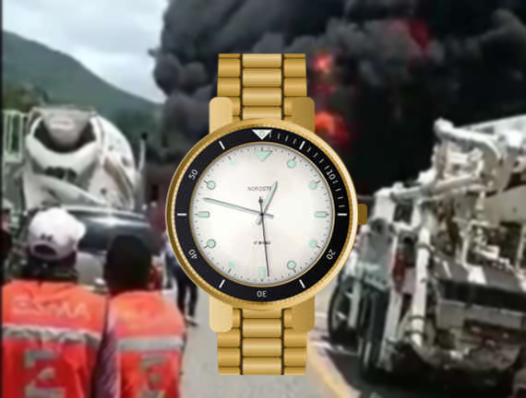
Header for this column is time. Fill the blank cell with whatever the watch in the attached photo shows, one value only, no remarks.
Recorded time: 12:47:29
